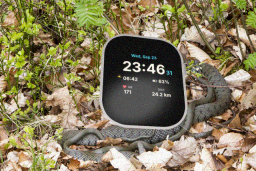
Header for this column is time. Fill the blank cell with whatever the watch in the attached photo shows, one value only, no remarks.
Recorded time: 23:46
